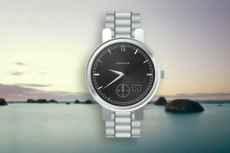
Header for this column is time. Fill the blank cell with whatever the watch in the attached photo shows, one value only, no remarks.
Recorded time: 9:39
